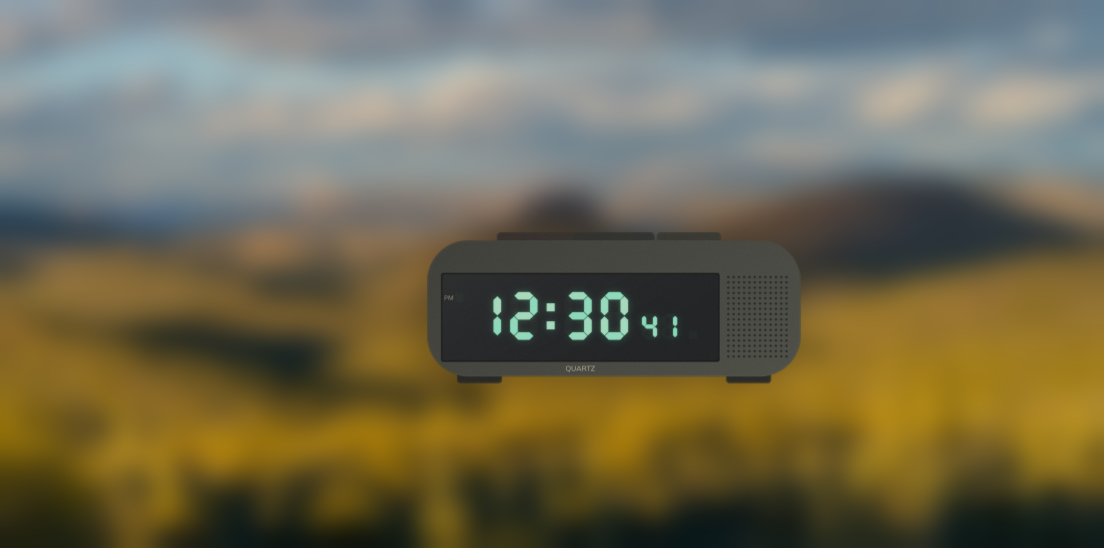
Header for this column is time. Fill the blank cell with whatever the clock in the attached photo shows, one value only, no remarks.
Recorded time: 12:30:41
